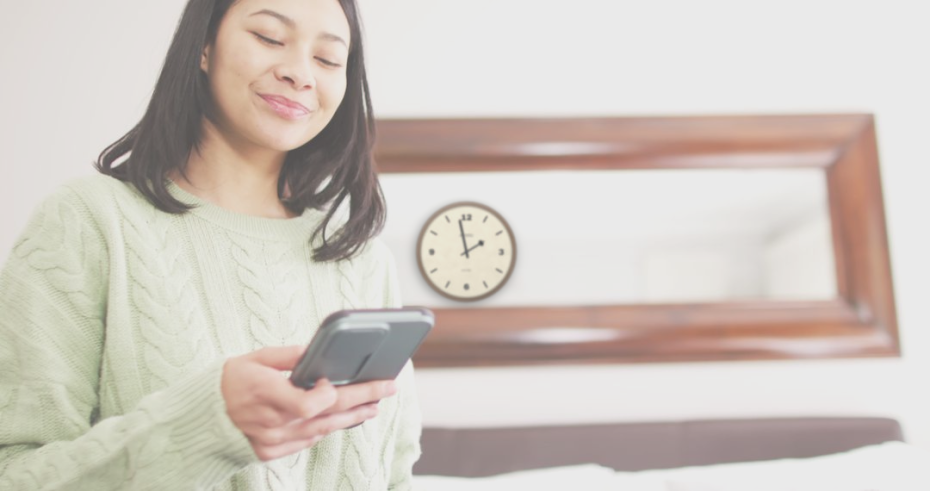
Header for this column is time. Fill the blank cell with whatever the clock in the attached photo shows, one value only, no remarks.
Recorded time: 1:58
